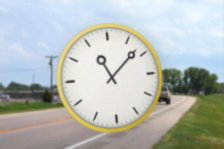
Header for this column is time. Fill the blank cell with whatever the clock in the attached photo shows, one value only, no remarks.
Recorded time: 11:08
